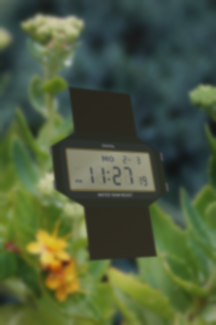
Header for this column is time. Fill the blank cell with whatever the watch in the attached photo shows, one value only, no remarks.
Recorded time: 11:27
